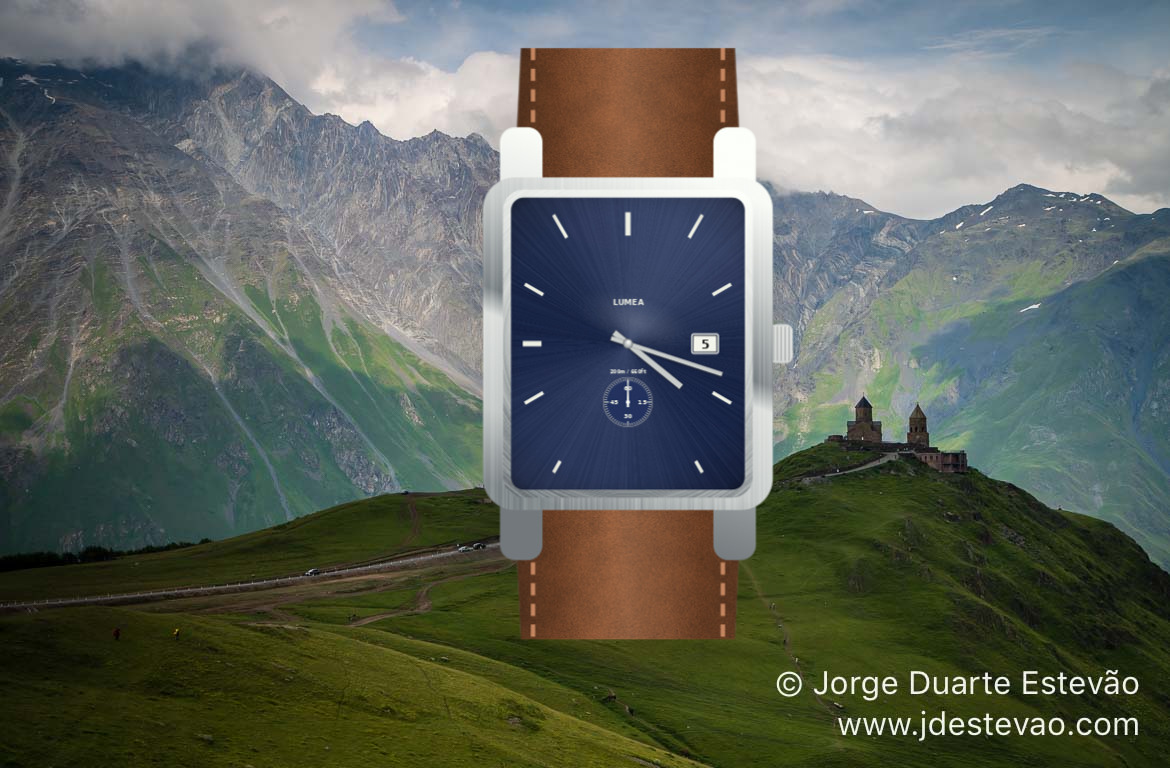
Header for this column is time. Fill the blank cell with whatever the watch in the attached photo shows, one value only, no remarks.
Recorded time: 4:18
